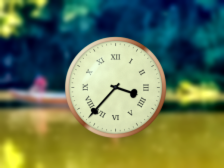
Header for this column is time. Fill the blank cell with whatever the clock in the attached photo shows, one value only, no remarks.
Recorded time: 3:37
